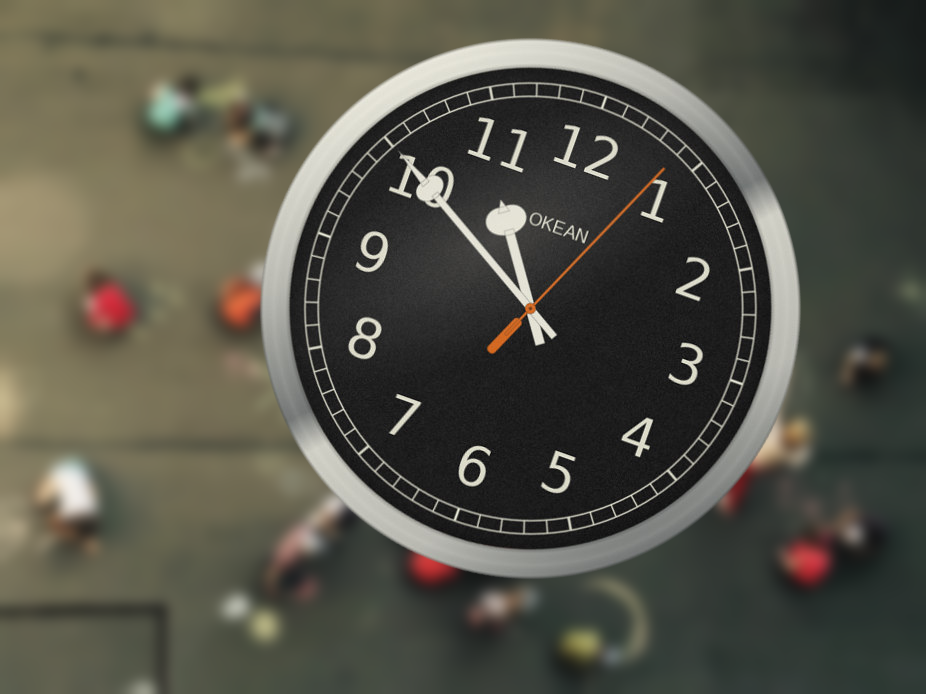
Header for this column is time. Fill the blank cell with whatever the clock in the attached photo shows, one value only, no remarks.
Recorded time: 10:50:04
